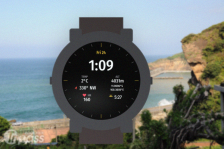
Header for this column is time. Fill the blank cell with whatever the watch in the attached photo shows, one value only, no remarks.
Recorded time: 1:09
